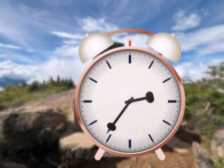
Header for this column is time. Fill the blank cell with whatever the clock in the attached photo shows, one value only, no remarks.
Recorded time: 2:36
